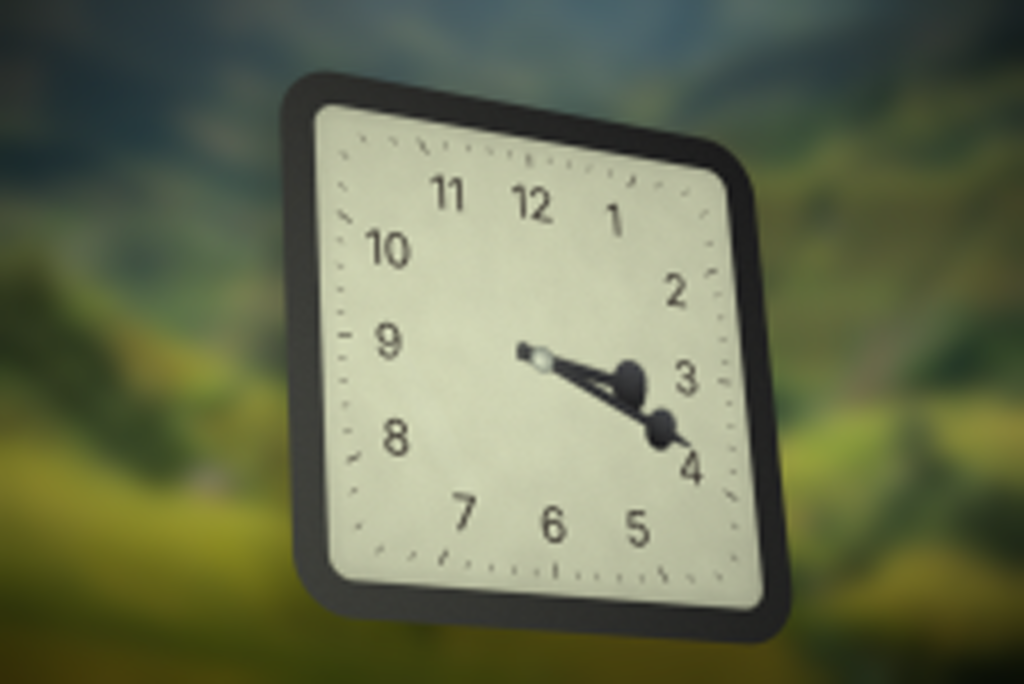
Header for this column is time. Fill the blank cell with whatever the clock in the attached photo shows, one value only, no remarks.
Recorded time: 3:19
